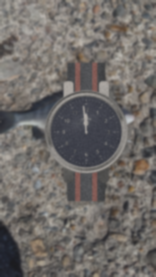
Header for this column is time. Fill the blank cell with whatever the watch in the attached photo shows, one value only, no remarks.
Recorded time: 11:59
